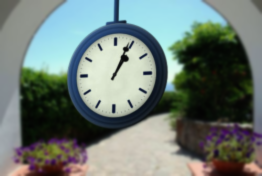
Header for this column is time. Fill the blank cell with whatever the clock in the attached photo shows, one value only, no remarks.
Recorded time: 1:04
